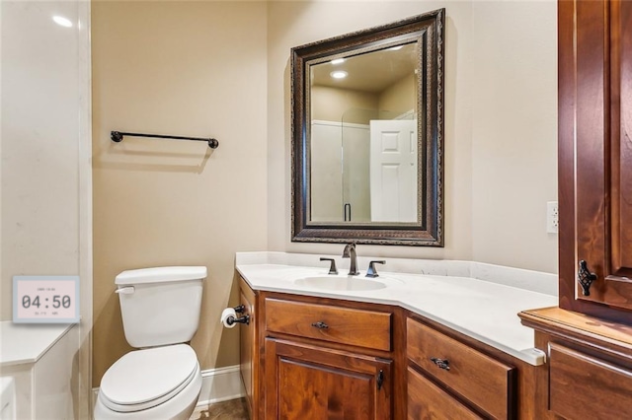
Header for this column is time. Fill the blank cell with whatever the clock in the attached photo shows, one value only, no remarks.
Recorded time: 4:50
